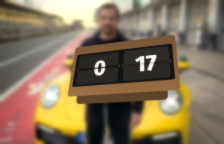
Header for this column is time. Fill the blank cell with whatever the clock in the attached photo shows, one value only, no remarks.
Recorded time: 0:17
